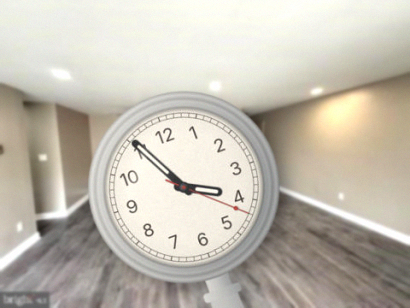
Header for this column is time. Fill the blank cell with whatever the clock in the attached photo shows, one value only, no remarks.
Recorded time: 3:55:22
